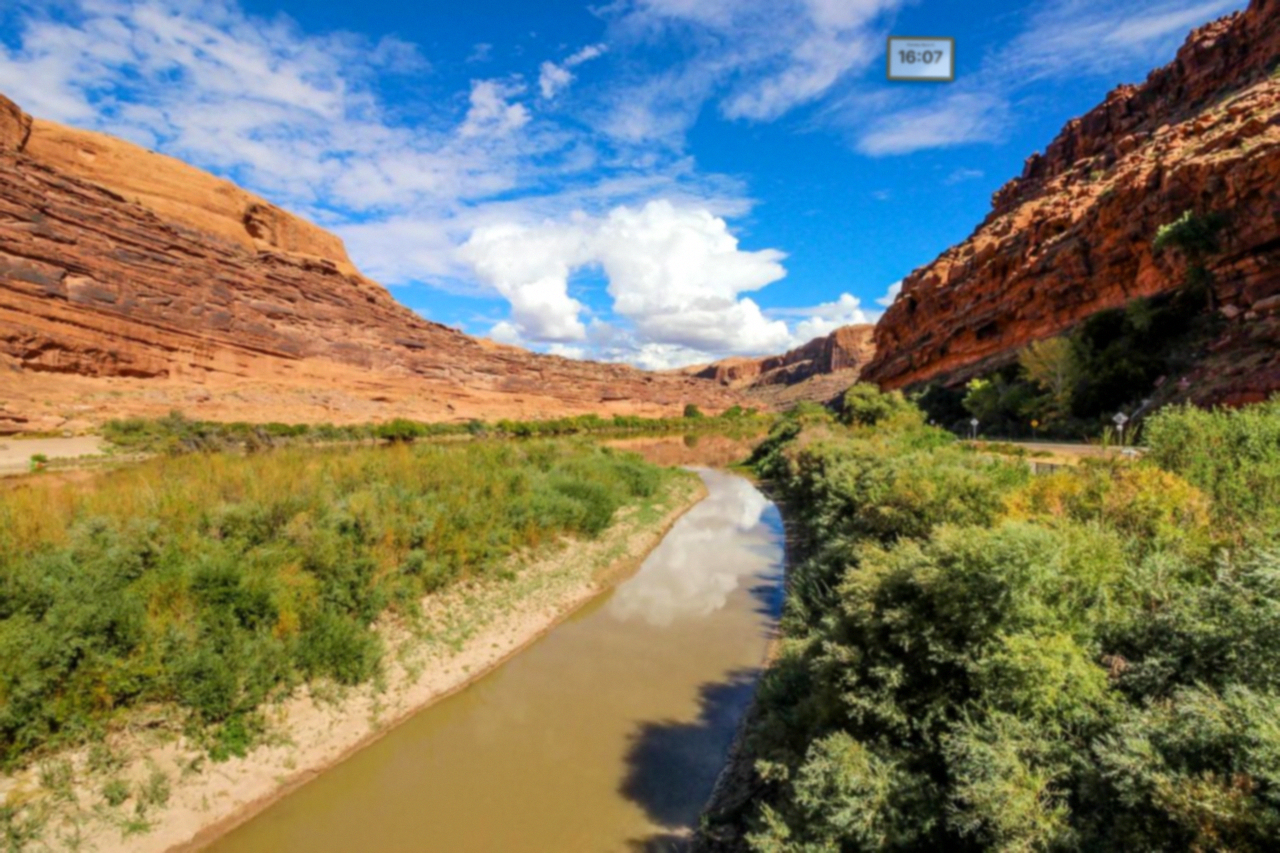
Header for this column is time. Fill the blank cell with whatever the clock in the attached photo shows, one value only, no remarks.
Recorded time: 16:07
